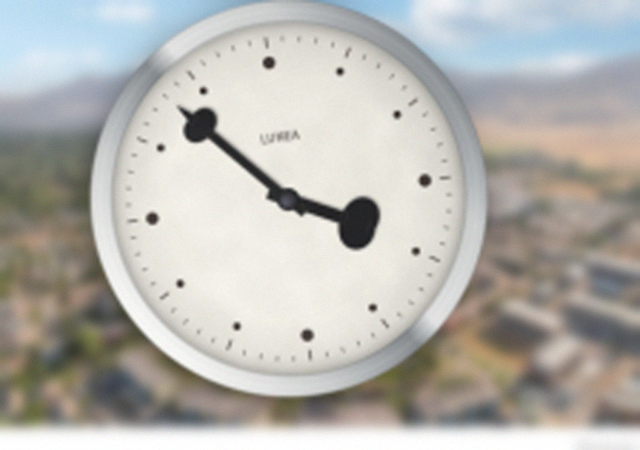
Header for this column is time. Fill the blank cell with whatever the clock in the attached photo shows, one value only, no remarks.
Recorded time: 3:53
